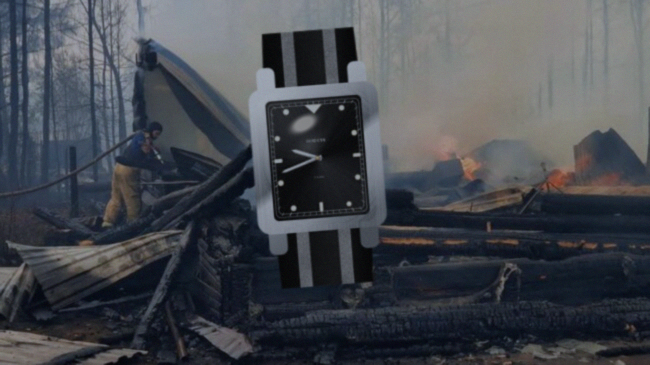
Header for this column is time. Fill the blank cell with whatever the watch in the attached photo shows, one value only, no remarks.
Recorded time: 9:42
